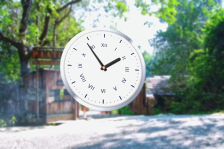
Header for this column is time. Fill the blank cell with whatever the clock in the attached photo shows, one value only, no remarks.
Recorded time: 1:54
